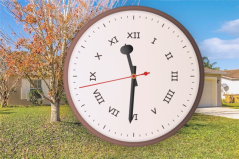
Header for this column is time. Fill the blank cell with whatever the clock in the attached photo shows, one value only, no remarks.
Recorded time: 11:30:43
